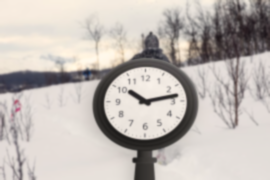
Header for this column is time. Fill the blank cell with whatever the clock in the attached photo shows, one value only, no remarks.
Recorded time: 10:13
